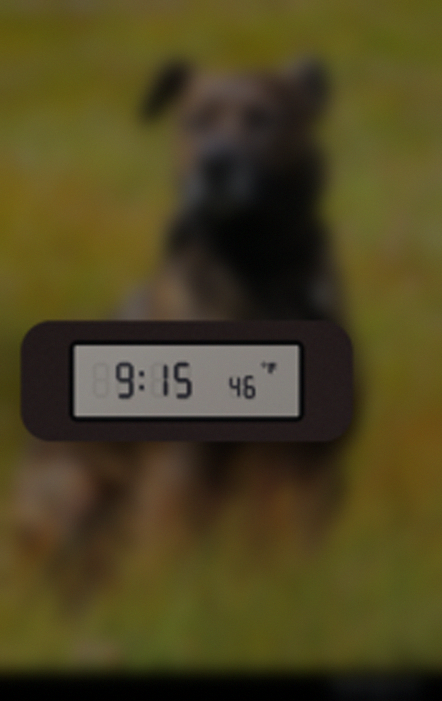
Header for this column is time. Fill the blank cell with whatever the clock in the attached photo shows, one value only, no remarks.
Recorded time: 9:15
